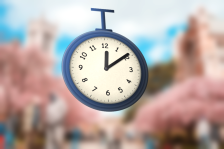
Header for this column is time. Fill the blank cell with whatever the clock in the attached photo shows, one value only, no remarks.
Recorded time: 12:09
